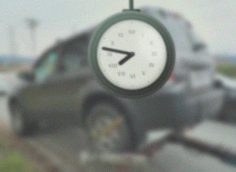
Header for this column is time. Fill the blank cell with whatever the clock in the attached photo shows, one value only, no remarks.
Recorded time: 7:47
